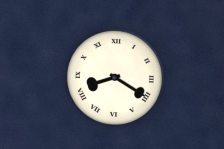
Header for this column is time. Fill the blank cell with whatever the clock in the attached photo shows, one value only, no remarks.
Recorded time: 8:20
